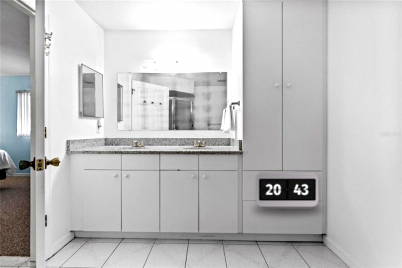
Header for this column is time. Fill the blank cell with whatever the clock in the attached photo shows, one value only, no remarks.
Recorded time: 20:43
